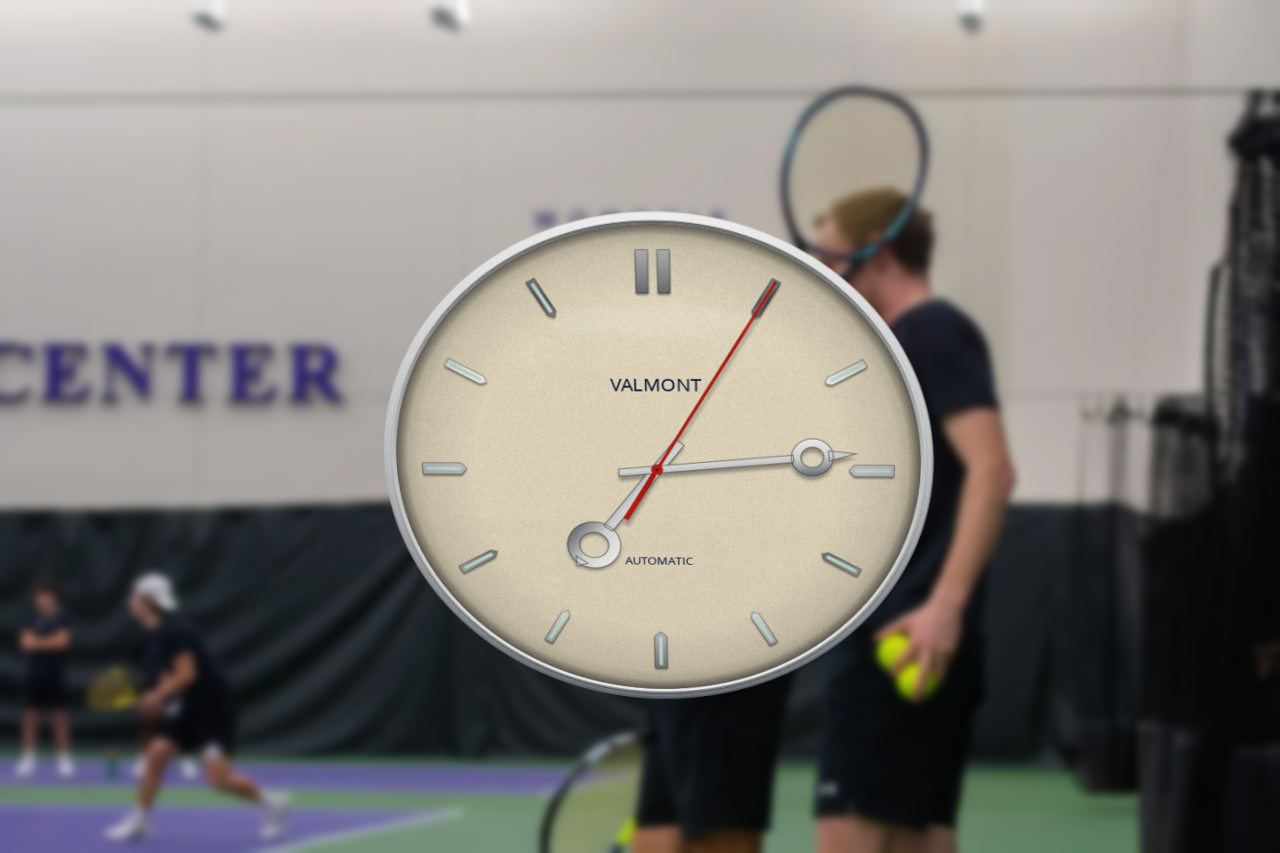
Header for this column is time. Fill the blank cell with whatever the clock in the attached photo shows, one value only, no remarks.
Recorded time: 7:14:05
